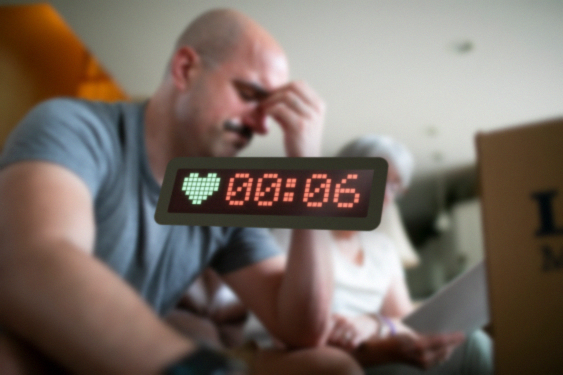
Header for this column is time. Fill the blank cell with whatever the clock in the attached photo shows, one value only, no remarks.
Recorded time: 0:06
